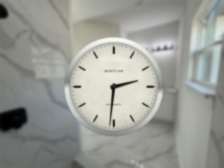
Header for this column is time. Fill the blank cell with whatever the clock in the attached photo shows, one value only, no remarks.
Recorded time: 2:31
